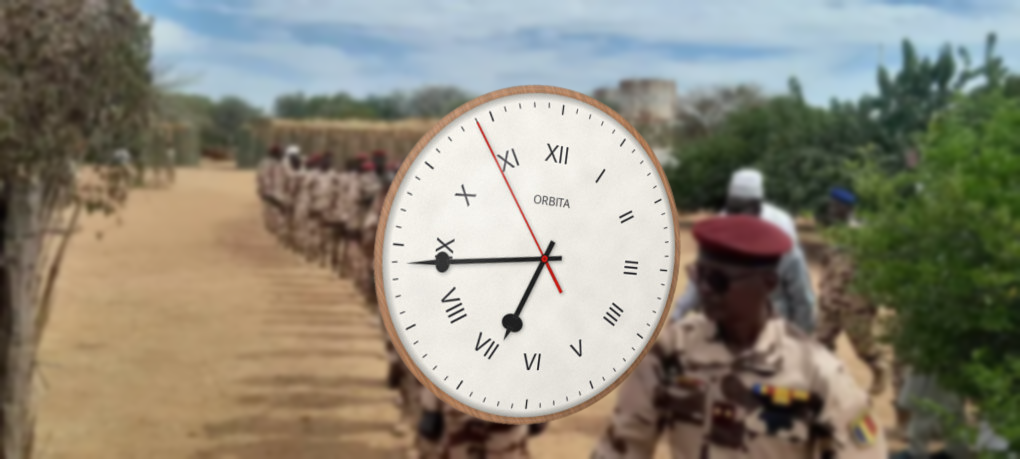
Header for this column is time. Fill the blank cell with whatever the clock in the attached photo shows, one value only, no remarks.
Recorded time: 6:43:54
